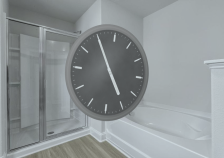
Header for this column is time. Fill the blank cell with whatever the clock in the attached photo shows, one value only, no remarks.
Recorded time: 4:55
